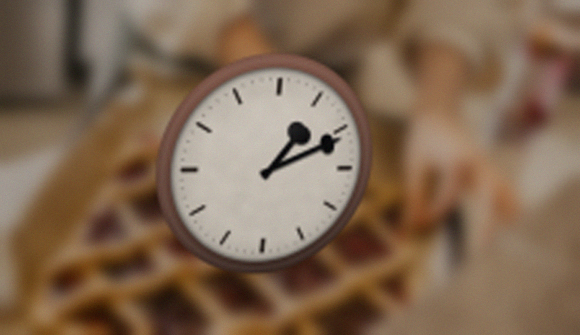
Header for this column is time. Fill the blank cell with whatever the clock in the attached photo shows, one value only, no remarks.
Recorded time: 1:11
